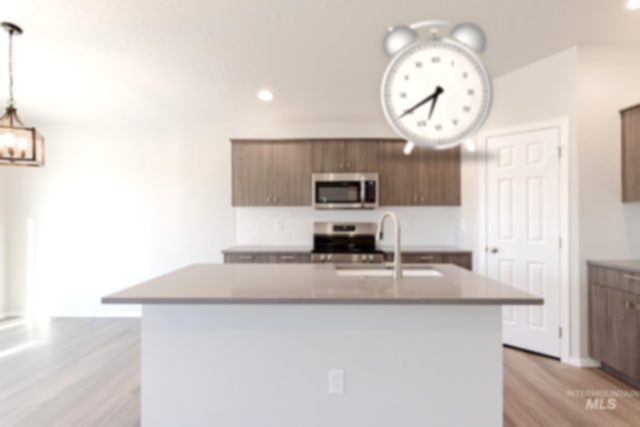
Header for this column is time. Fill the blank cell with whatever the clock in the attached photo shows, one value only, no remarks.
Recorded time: 6:40
